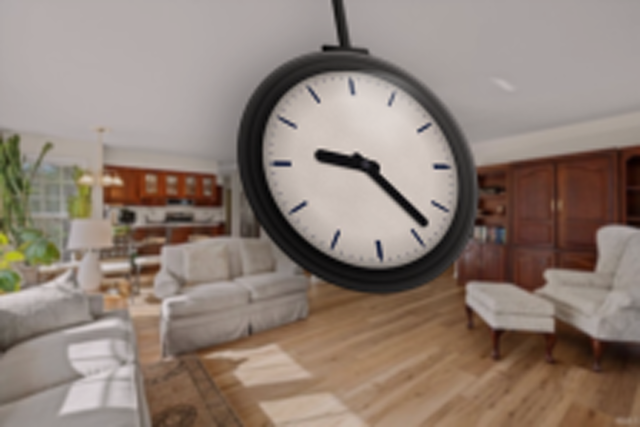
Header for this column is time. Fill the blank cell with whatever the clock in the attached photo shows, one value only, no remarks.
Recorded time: 9:23
